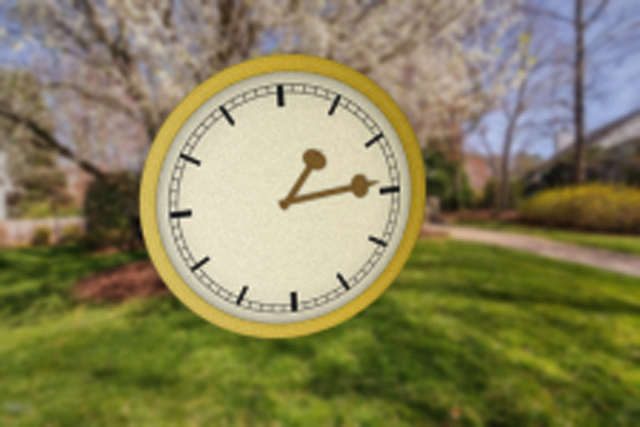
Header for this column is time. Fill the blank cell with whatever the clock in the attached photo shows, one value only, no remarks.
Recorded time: 1:14
